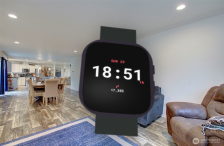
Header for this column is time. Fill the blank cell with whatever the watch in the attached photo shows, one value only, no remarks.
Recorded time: 18:51
